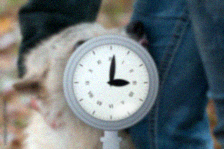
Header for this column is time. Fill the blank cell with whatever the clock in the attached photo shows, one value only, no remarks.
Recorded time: 3:01
